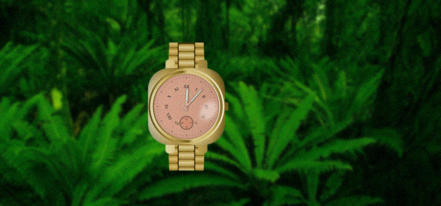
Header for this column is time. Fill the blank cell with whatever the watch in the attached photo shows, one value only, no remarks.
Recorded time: 12:07
